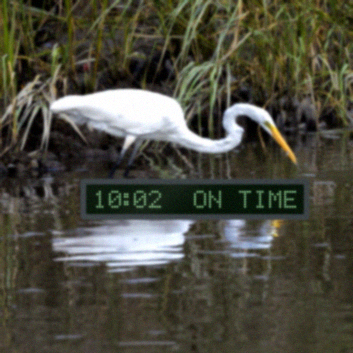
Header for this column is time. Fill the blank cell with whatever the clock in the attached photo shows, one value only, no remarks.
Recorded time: 10:02
